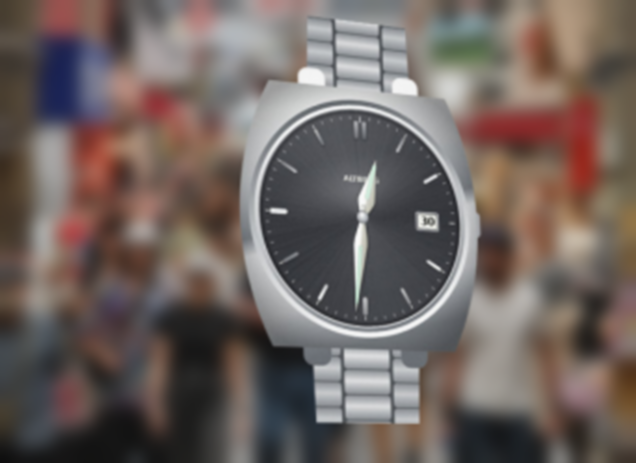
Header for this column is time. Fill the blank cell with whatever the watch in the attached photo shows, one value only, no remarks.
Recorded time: 12:31
